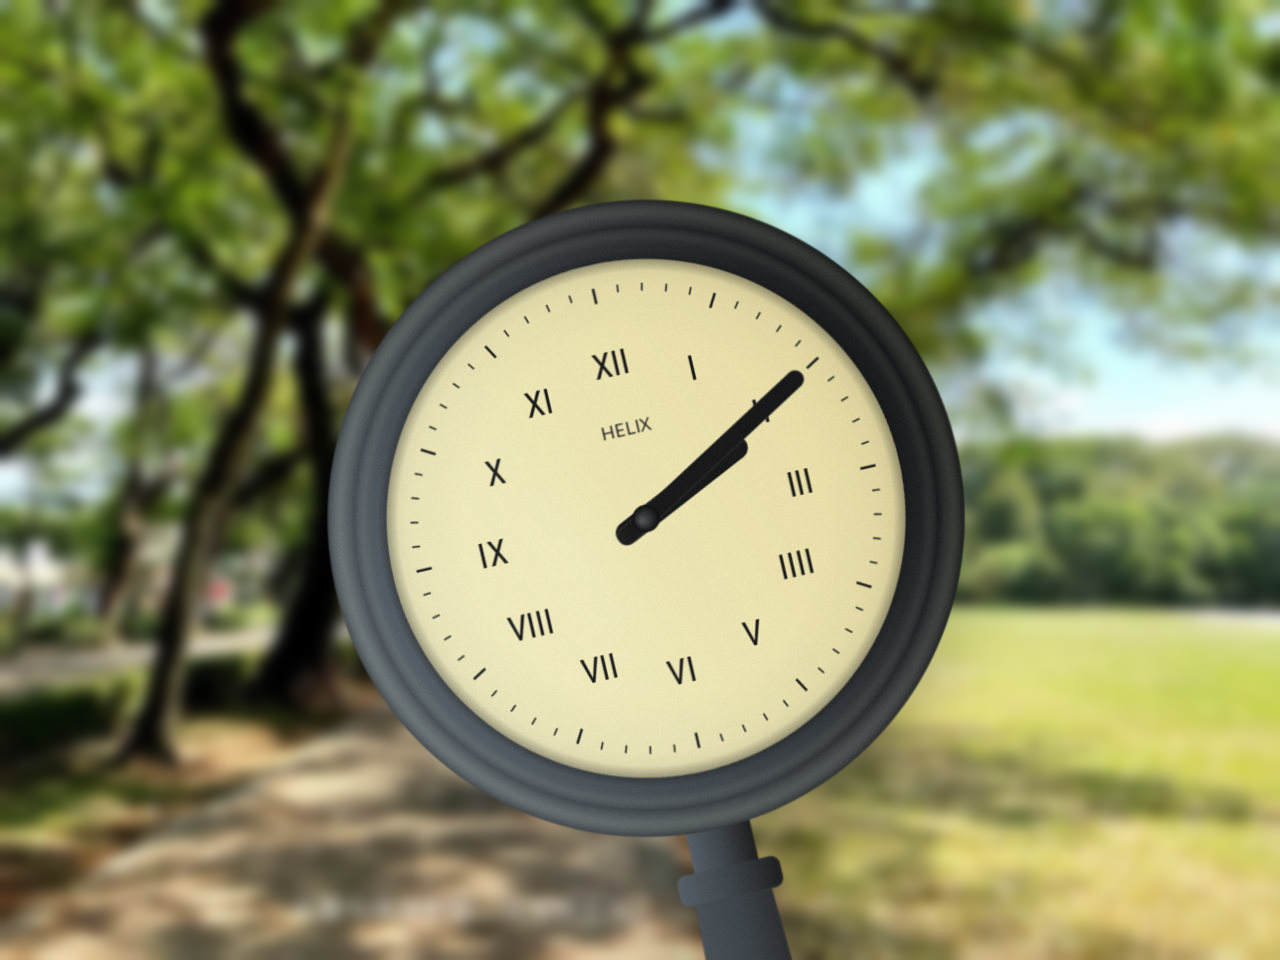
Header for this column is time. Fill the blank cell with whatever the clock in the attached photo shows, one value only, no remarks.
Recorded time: 2:10
